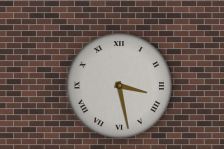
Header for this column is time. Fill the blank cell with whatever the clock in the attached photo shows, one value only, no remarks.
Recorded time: 3:28
